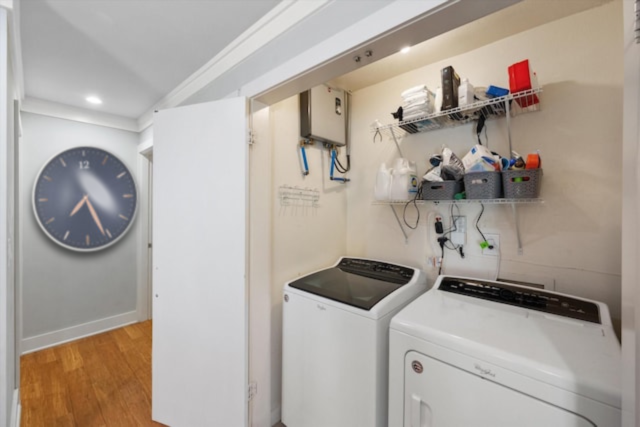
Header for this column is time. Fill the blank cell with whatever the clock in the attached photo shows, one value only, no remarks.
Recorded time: 7:26
